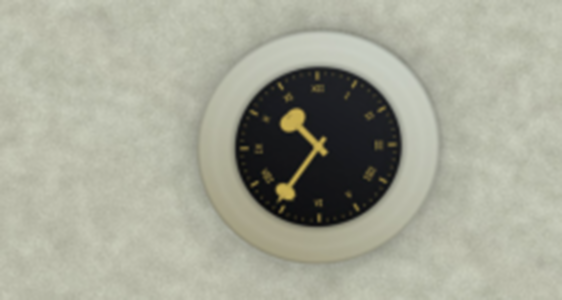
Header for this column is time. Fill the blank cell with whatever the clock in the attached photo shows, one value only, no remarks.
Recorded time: 10:36
